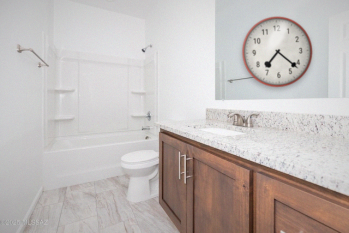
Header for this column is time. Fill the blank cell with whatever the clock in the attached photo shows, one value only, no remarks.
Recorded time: 7:22
